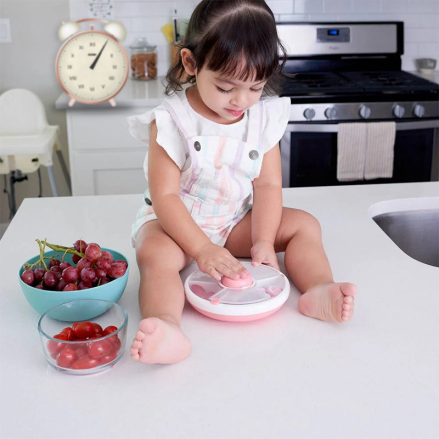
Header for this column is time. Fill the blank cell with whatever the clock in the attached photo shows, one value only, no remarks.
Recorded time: 1:05
